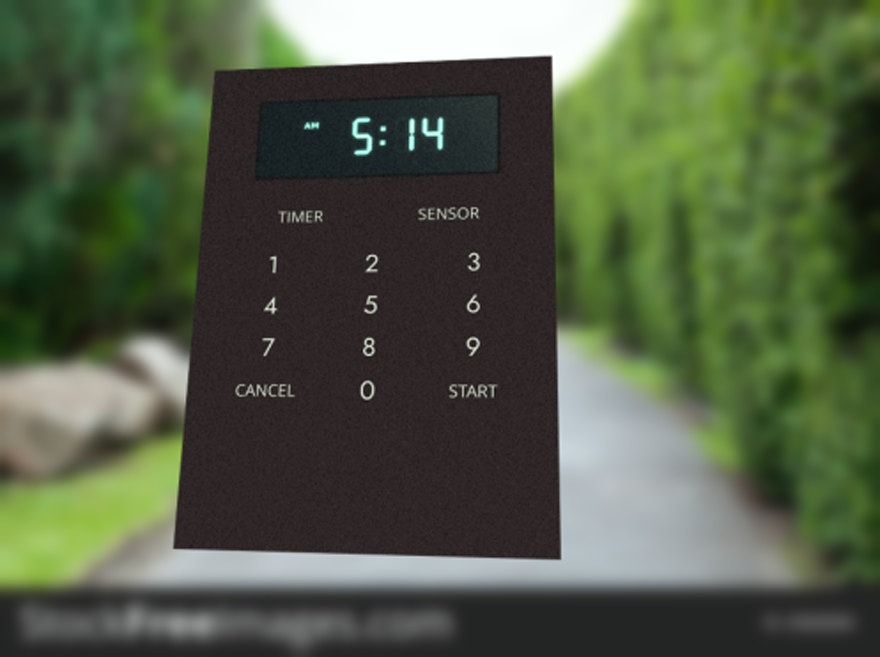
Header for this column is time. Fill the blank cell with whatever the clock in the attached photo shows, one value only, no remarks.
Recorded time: 5:14
